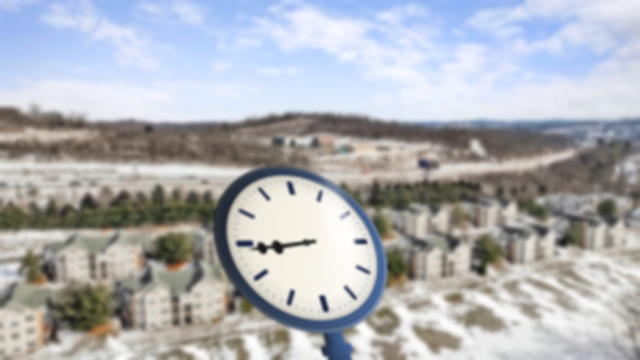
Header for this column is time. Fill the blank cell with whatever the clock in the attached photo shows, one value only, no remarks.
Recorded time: 8:44
